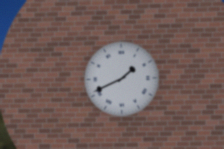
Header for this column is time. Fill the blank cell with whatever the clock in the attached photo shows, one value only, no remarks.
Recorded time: 1:41
